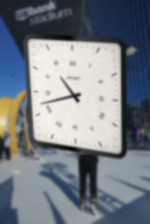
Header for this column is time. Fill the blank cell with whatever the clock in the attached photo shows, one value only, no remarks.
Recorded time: 10:42
